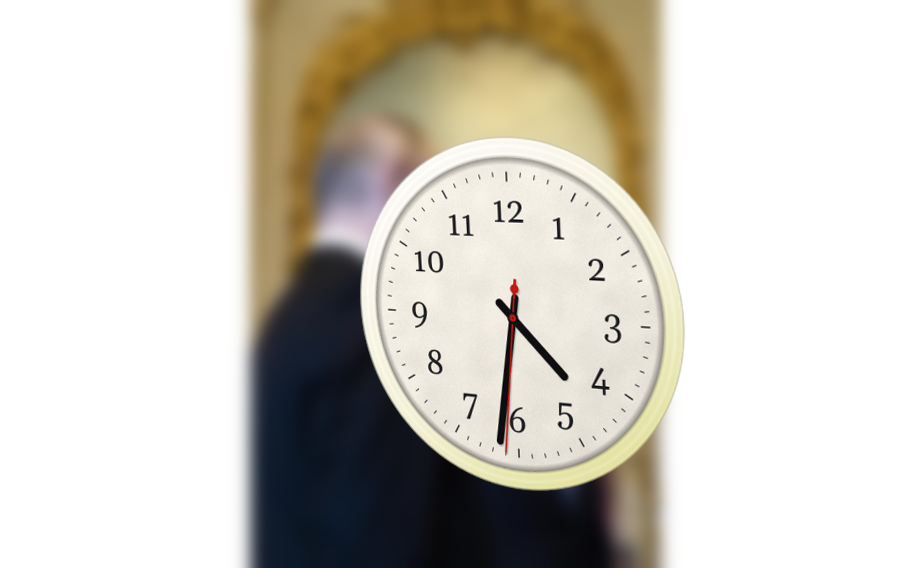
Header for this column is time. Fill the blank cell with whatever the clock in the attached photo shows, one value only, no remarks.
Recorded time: 4:31:31
